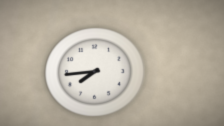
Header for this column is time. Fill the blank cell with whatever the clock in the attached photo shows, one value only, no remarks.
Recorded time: 7:44
